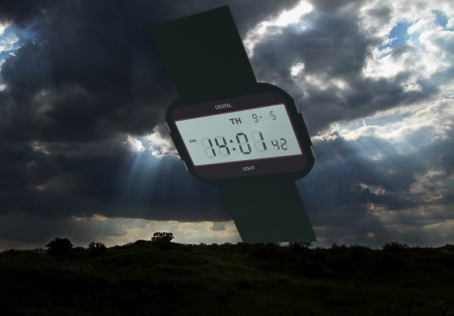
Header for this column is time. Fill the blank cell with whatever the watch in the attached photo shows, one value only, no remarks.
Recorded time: 14:01:42
